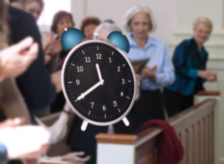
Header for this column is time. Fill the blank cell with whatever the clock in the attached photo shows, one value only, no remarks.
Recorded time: 11:40
